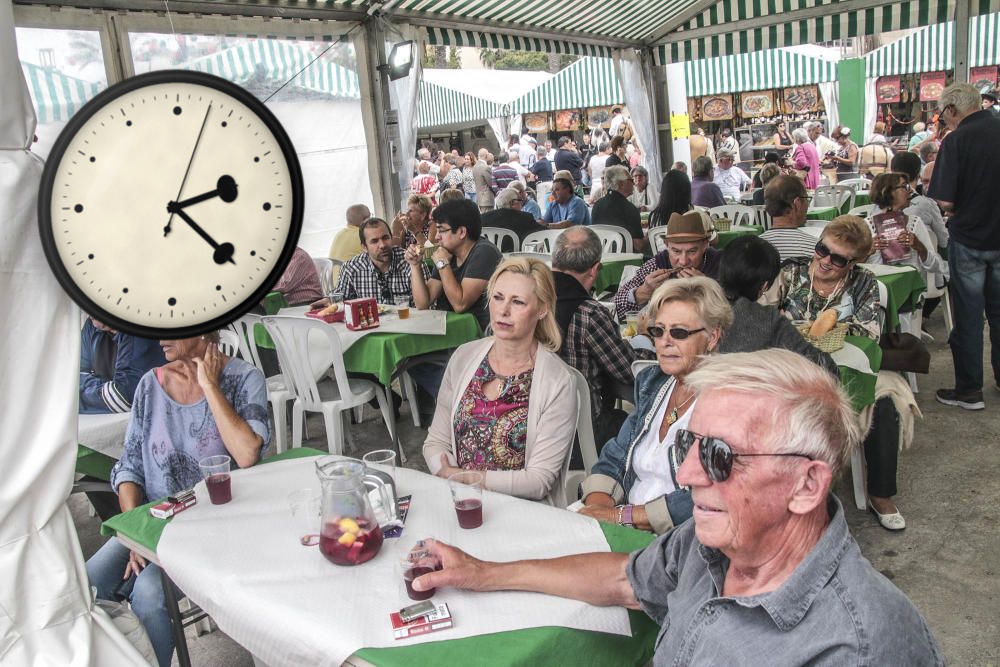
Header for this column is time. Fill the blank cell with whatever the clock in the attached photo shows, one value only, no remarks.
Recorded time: 2:22:03
